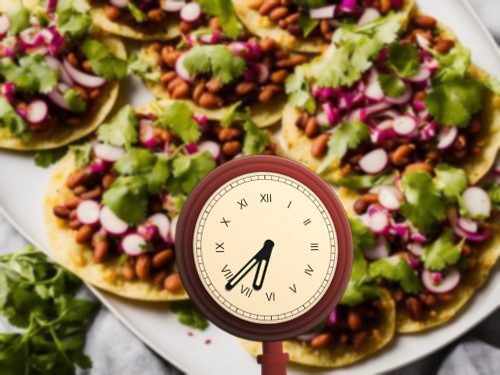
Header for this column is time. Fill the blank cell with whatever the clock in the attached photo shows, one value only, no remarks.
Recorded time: 6:38
